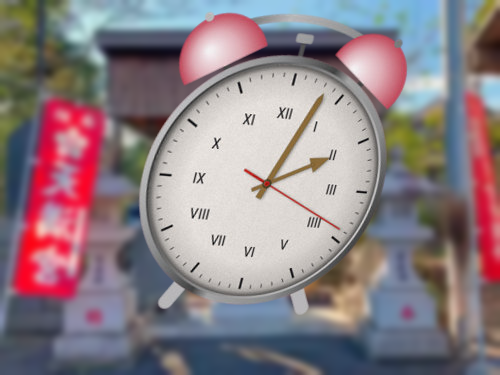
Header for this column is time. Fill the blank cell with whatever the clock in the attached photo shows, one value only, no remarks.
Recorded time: 2:03:19
